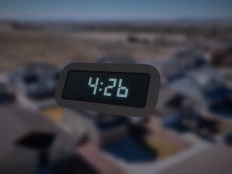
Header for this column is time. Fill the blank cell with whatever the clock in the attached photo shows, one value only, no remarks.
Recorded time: 4:26
